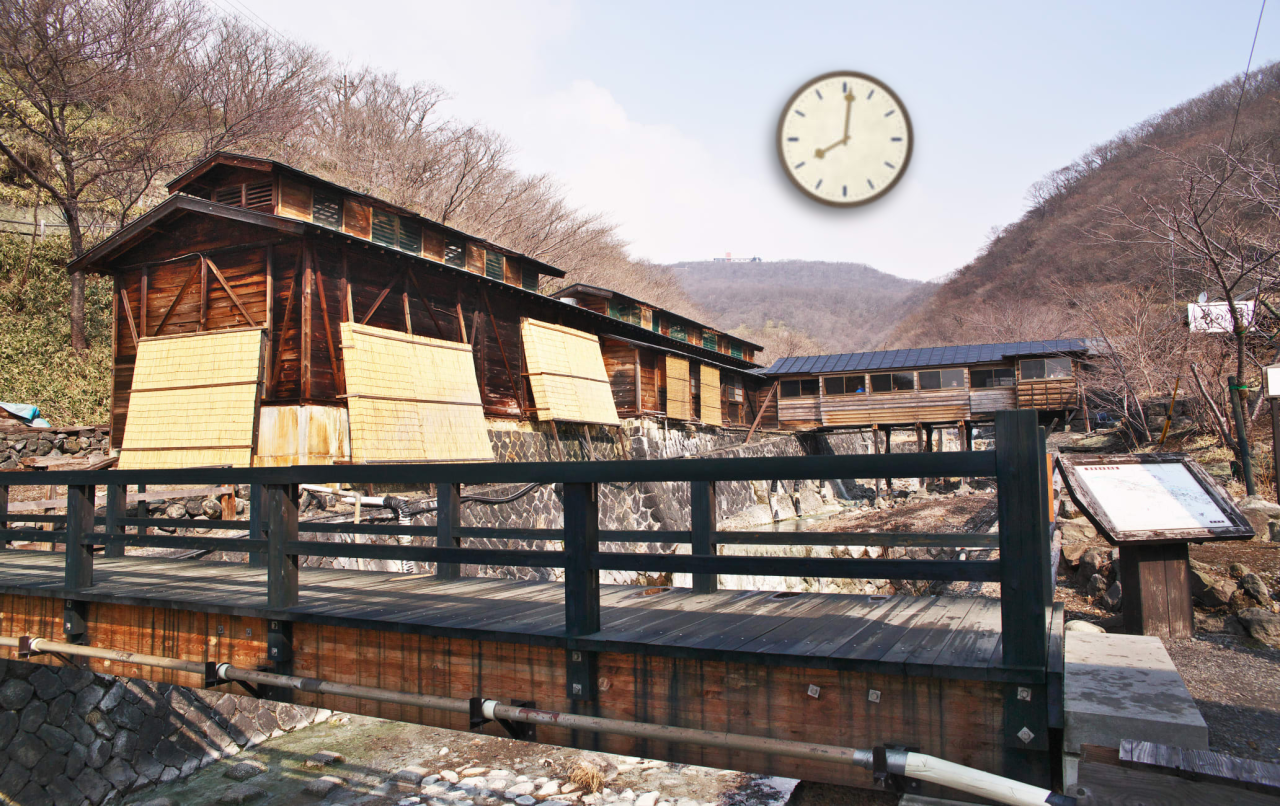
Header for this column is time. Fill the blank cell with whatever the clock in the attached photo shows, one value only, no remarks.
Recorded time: 8:01
